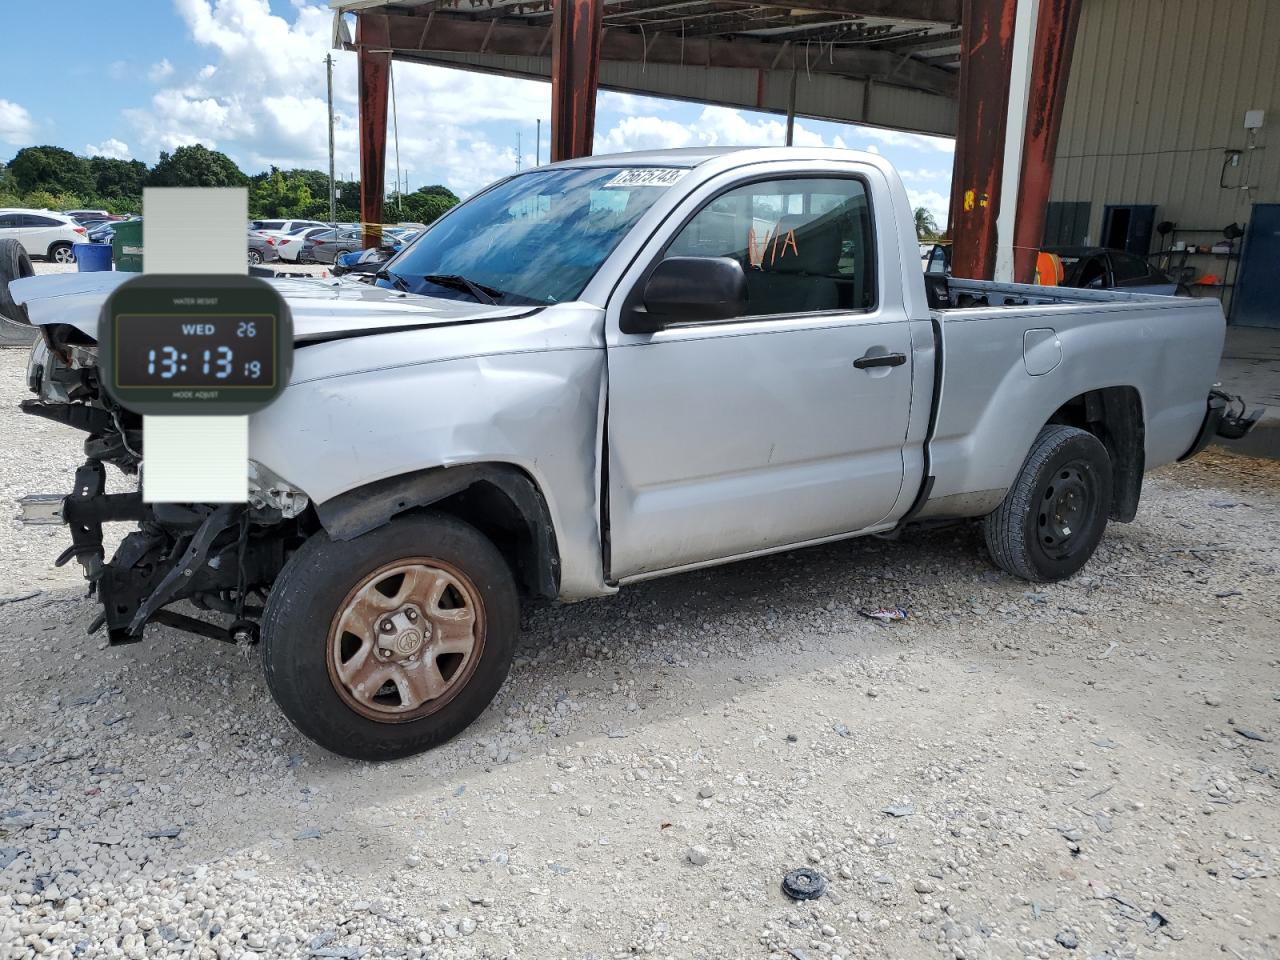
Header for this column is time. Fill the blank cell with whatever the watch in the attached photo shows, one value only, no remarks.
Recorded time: 13:13:19
